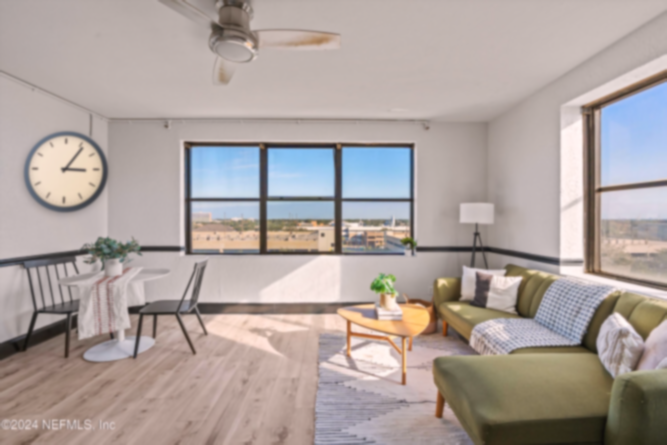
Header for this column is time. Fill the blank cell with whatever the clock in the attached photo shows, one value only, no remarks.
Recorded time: 3:06
